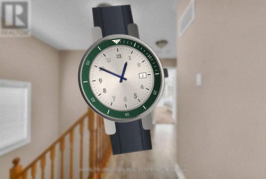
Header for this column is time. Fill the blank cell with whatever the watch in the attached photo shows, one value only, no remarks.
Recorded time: 12:50
